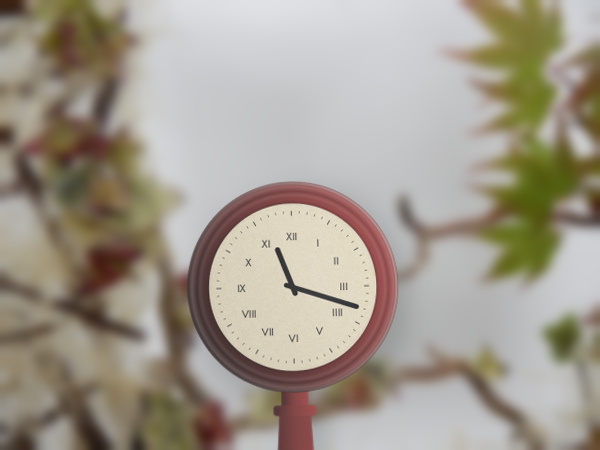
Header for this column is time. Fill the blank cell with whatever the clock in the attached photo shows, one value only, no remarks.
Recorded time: 11:18
